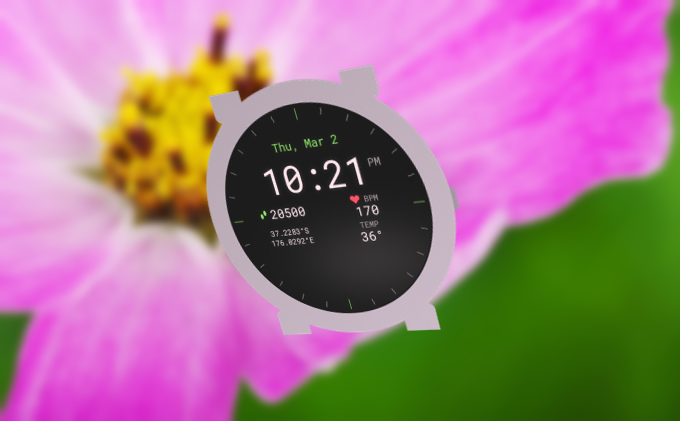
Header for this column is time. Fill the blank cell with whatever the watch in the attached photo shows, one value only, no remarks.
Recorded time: 10:21
